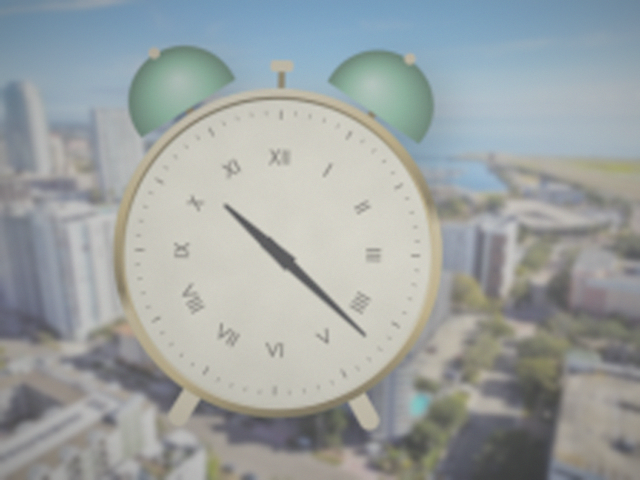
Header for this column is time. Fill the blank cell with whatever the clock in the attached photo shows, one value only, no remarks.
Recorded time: 10:22
